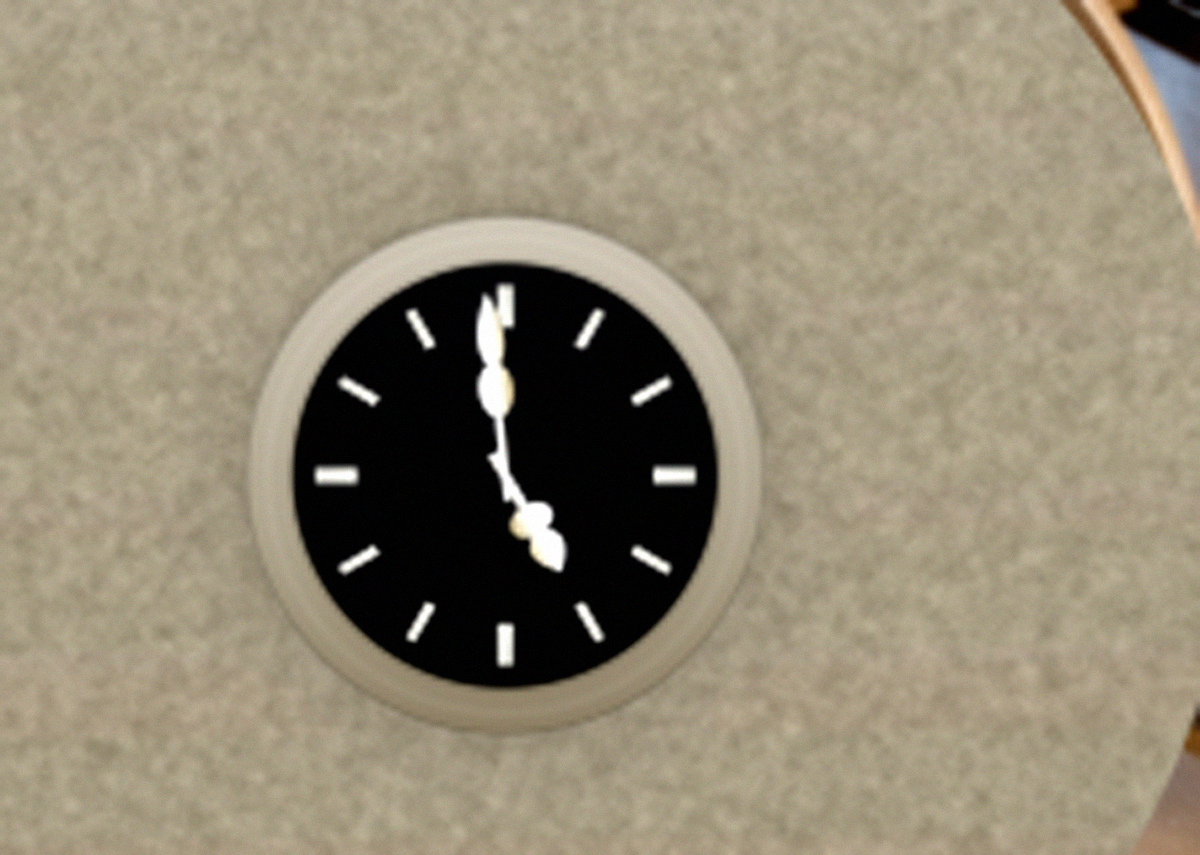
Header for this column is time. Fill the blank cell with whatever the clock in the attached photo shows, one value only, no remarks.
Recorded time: 4:59
